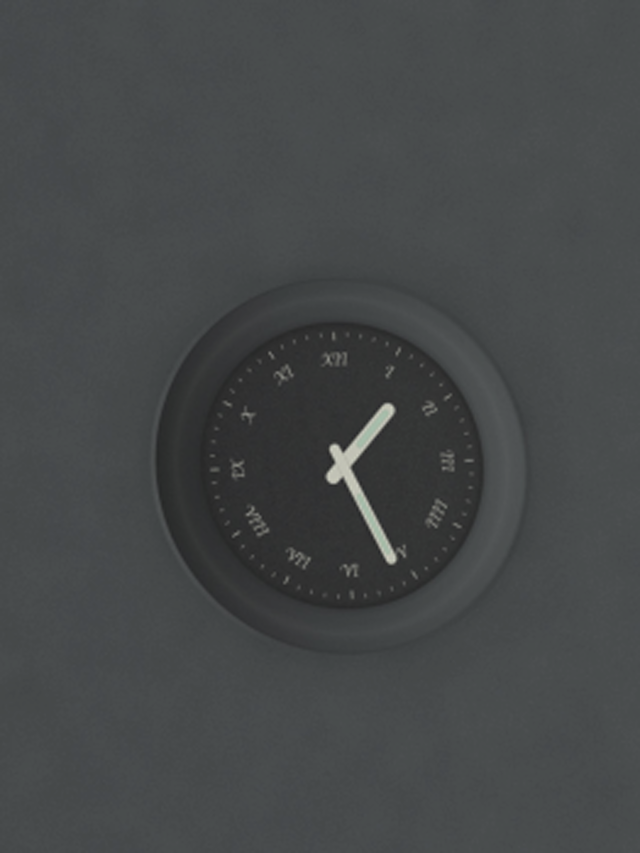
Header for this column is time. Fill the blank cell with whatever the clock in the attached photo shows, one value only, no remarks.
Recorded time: 1:26
